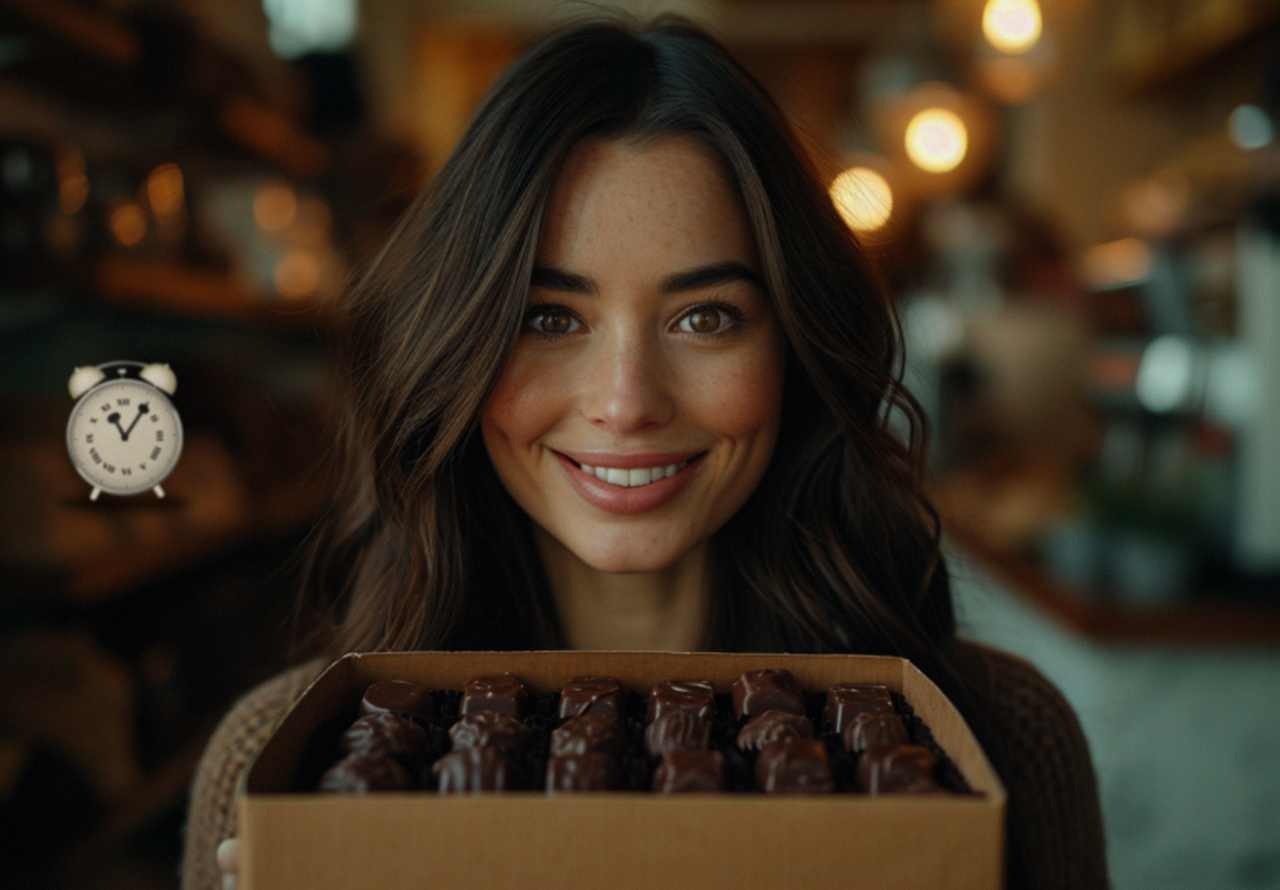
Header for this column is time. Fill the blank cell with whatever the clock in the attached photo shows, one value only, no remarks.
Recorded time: 11:06
